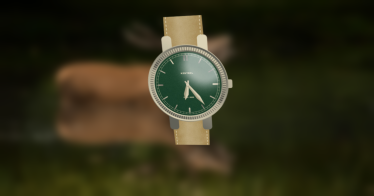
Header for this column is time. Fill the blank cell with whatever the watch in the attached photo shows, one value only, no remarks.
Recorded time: 6:24
